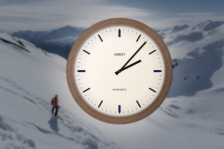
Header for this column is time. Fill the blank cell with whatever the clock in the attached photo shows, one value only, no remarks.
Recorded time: 2:07
